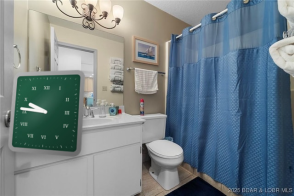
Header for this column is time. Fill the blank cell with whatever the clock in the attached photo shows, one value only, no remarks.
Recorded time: 9:46
